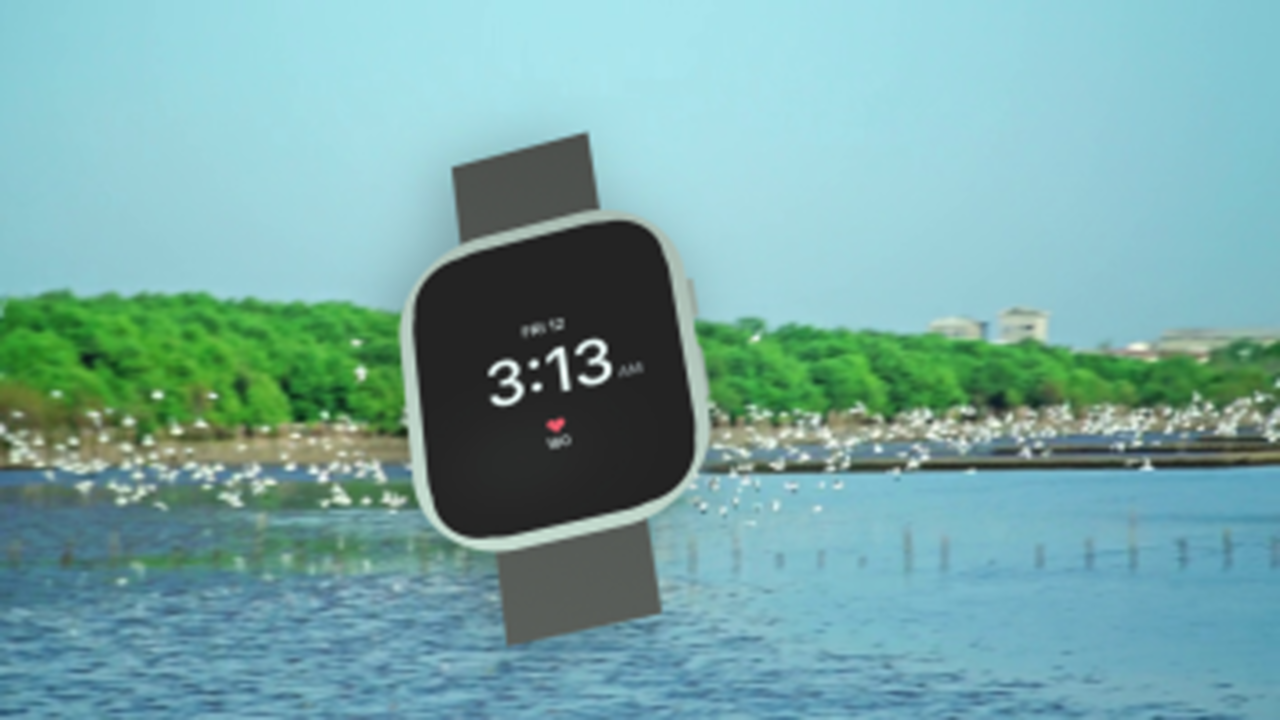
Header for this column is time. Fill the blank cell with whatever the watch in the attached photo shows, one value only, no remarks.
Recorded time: 3:13
